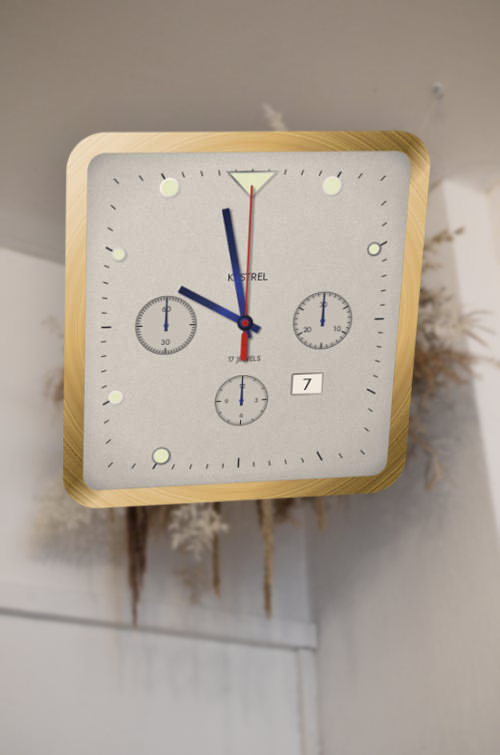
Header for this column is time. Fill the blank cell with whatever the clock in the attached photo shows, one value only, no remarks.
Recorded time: 9:58
